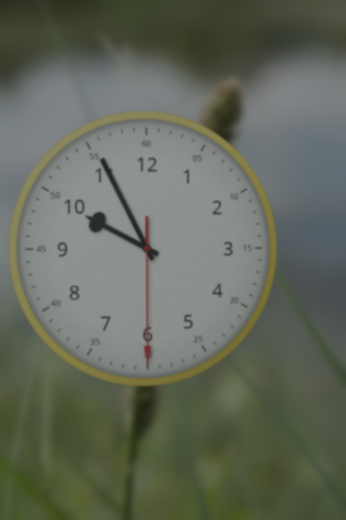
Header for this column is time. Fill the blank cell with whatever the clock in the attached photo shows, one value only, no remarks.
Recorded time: 9:55:30
